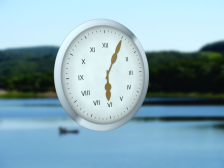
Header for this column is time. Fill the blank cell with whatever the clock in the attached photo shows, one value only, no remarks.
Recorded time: 6:05
